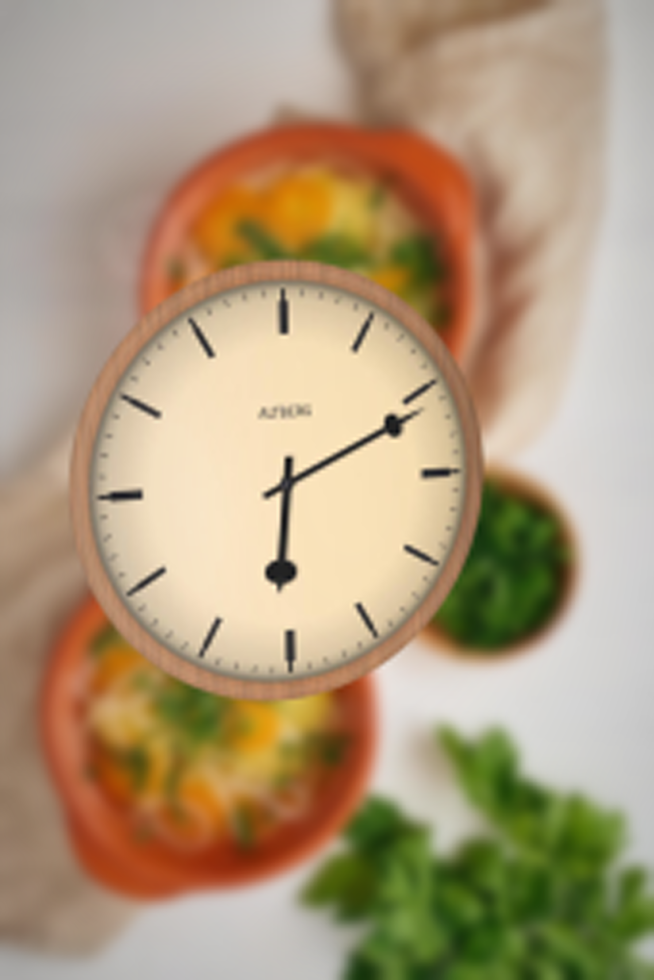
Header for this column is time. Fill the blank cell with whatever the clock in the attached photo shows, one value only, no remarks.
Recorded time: 6:11
